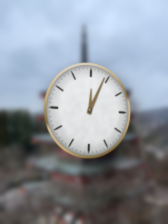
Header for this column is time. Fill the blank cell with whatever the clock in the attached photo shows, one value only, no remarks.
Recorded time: 12:04
